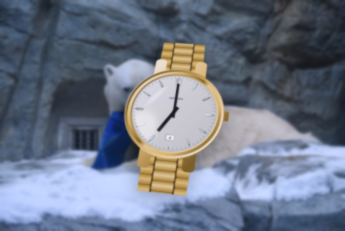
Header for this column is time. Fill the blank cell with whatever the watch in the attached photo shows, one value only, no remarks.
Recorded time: 7:00
